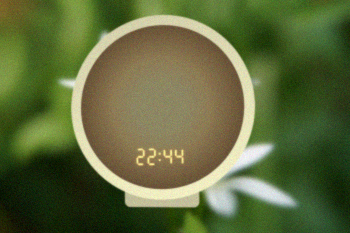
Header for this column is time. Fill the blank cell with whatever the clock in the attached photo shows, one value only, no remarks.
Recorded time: 22:44
